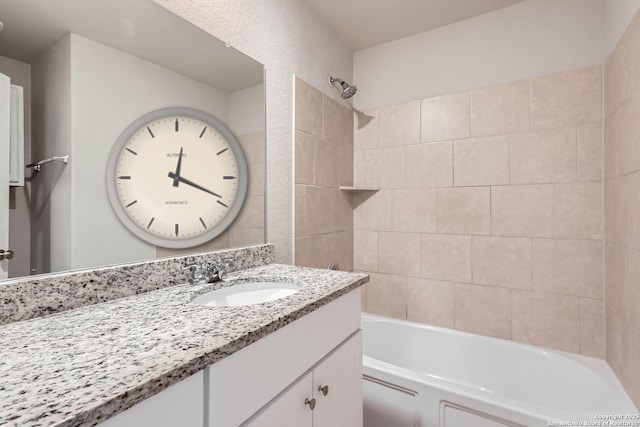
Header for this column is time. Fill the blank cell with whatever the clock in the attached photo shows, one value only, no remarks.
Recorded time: 12:19
